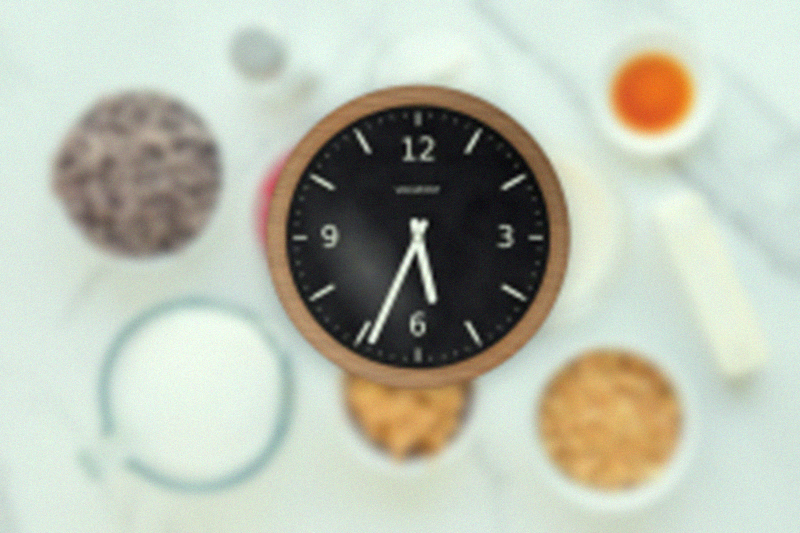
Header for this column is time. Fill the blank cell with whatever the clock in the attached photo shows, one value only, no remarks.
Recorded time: 5:34
